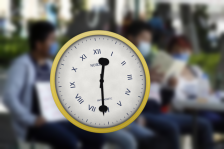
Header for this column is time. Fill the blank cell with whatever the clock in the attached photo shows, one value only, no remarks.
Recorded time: 12:31
